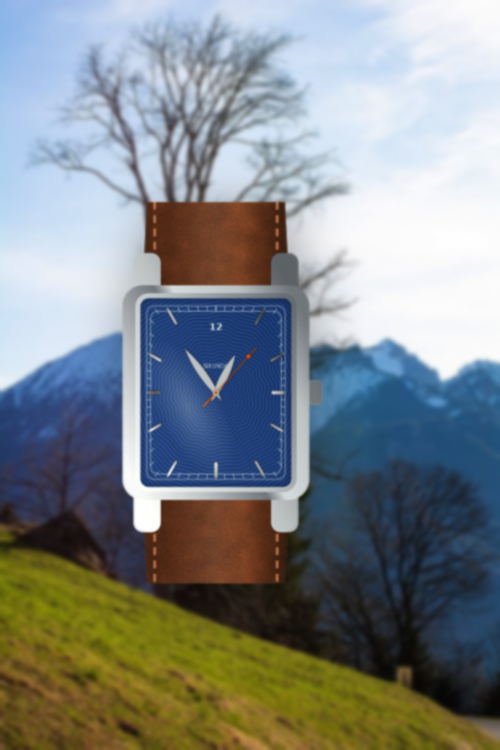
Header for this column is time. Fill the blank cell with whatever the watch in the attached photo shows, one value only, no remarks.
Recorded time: 12:54:07
